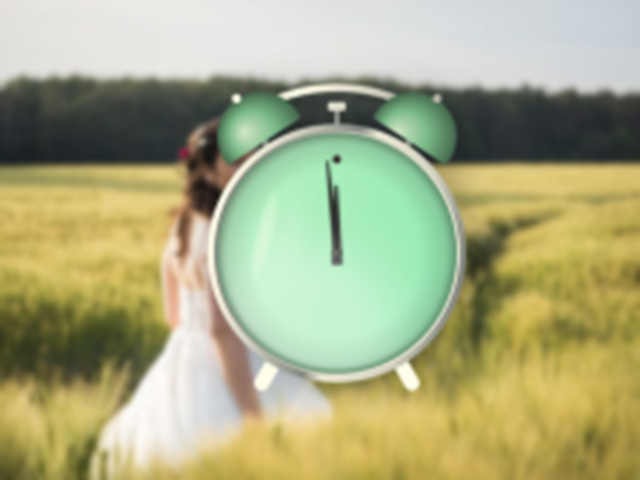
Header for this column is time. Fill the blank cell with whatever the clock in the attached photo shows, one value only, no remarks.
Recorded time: 11:59
